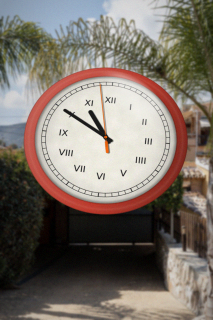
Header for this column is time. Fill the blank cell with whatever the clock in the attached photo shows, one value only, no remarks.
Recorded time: 10:49:58
